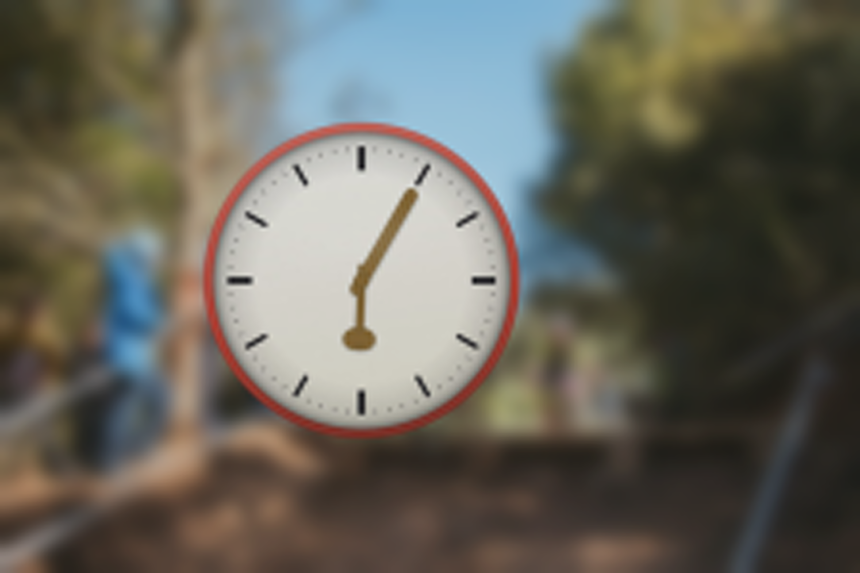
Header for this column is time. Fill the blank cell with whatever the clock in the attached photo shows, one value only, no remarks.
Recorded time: 6:05
